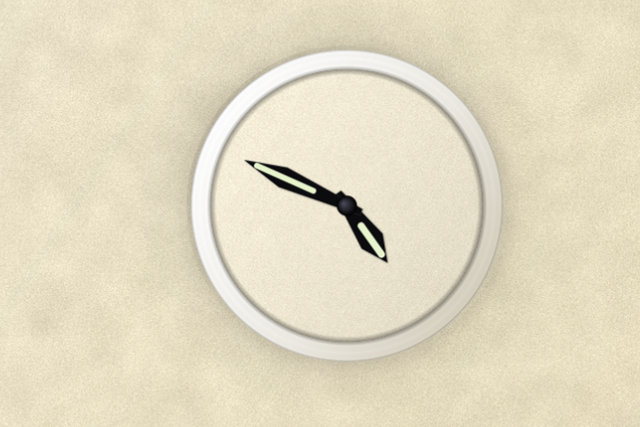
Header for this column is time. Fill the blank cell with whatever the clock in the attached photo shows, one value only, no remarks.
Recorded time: 4:49
